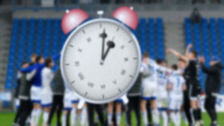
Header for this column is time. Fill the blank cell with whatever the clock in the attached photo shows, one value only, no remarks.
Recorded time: 1:01
